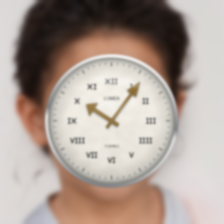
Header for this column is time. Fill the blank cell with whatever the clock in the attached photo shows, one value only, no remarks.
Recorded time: 10:06
